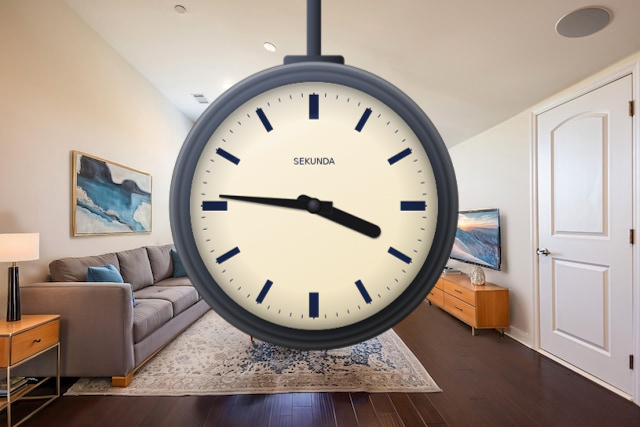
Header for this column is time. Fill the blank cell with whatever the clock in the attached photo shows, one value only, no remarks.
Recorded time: 3:46
